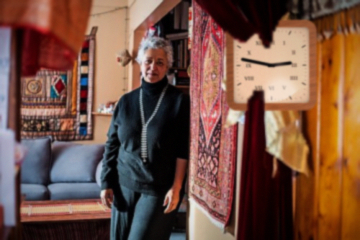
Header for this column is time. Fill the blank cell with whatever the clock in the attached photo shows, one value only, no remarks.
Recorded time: 2:47
